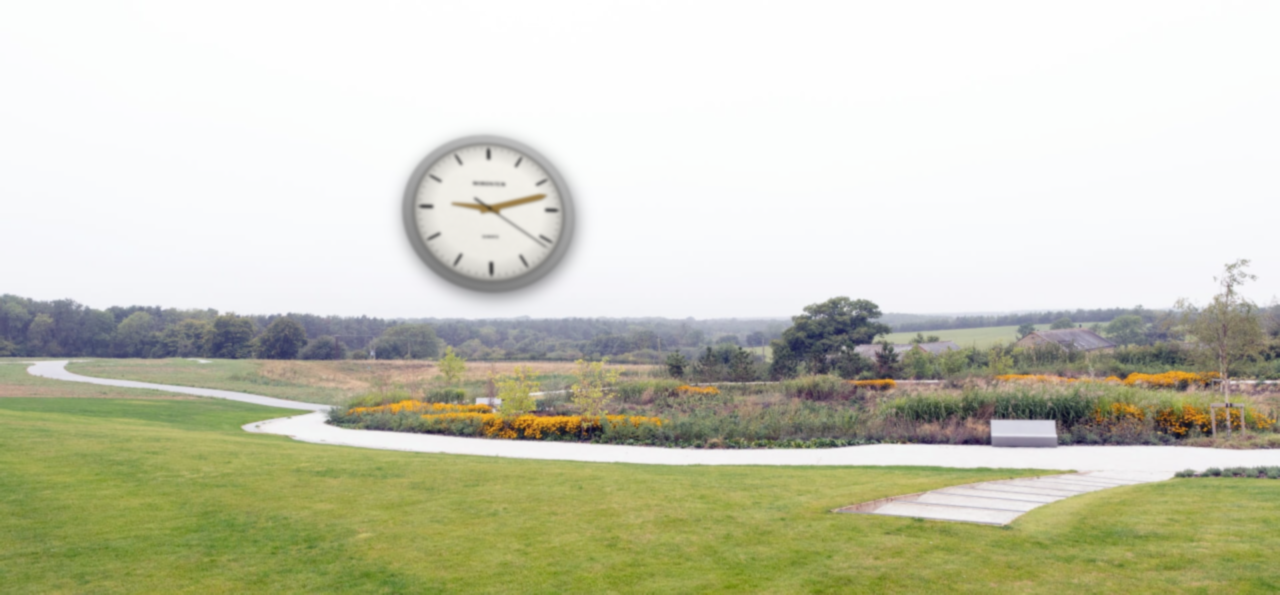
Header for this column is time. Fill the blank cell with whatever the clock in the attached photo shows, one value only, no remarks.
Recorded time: 9:12:21
